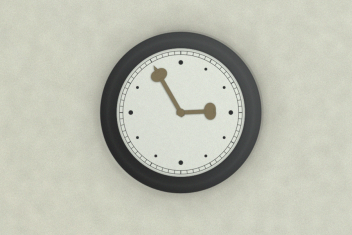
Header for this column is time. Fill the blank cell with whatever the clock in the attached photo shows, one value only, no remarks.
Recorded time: 2:55
